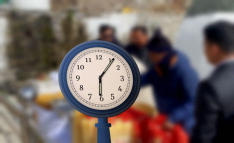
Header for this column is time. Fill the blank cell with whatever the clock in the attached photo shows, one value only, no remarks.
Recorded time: 6:06
